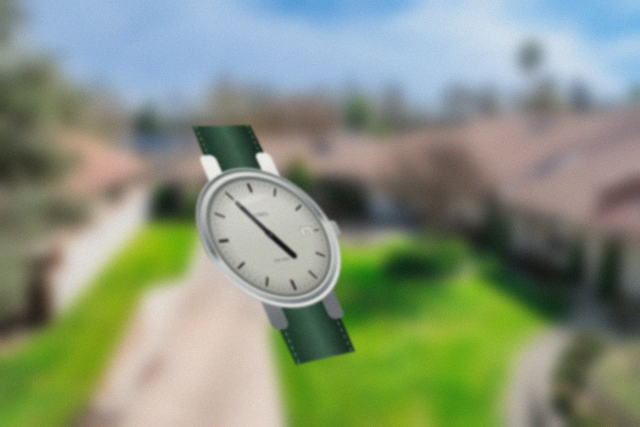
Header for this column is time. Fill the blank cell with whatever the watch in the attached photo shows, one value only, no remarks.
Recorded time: 4:55
